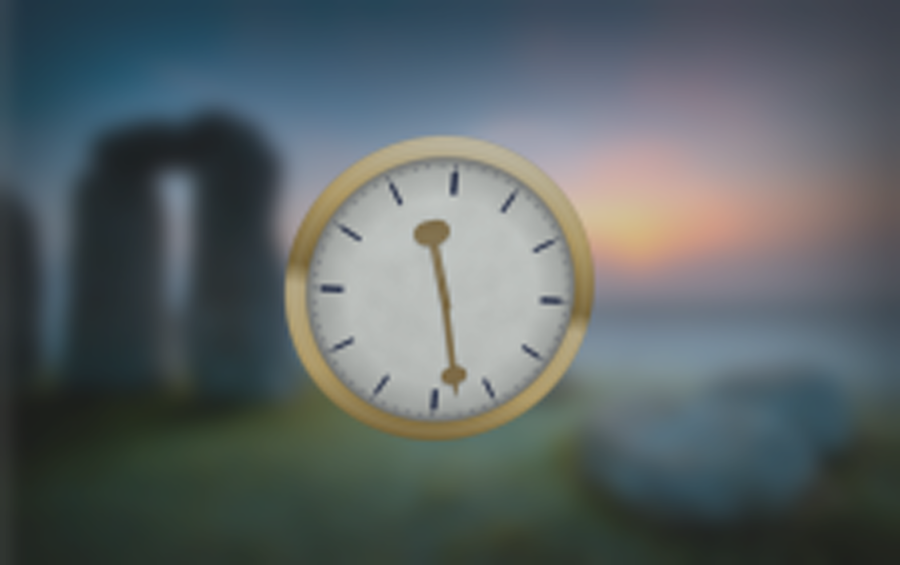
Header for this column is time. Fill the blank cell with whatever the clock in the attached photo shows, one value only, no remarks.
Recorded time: 11:28
